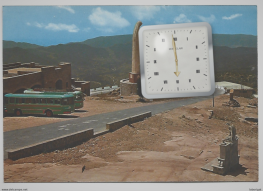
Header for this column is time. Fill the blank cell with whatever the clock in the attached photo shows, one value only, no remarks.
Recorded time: 5:59
